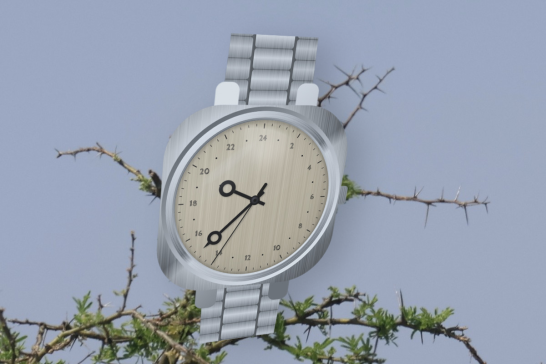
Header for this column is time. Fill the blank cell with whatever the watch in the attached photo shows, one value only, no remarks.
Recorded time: 19:37:35
